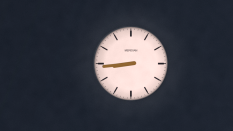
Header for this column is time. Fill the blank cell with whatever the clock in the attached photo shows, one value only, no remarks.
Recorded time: 8:44
